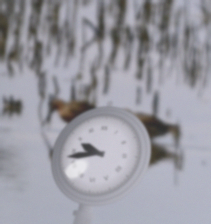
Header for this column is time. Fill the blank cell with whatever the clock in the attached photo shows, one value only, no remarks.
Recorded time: 9:43
